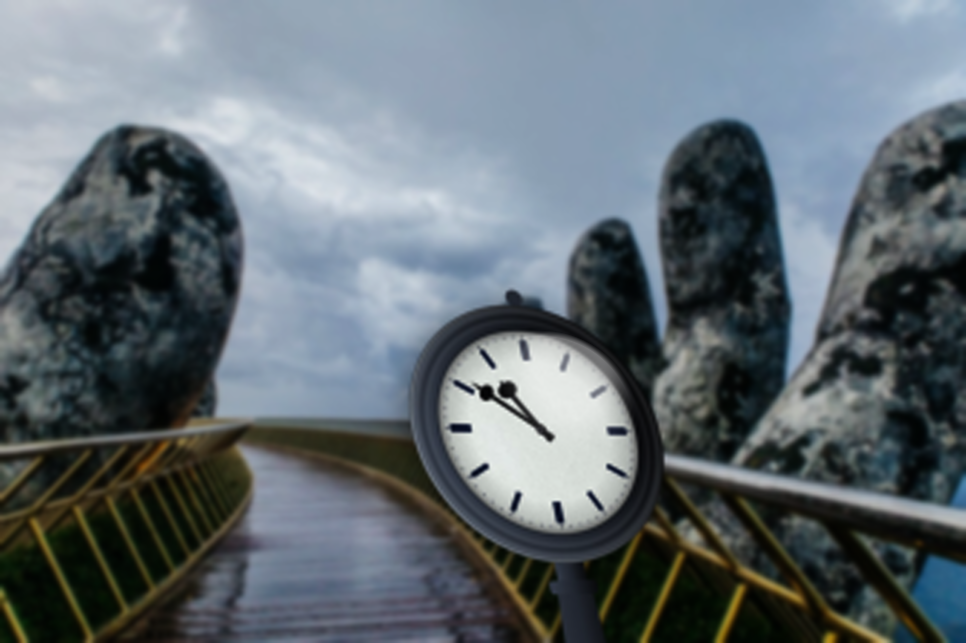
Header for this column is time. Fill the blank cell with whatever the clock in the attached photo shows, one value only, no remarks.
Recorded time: 10:51
